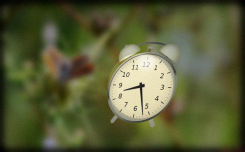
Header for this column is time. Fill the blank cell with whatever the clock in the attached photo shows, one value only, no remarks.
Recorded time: 8:27
